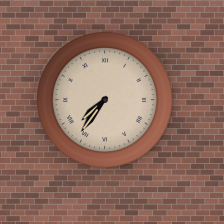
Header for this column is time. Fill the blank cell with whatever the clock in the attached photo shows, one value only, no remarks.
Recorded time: 7:36
